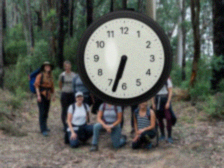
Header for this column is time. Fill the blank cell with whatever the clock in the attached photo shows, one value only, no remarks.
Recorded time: 6:33
